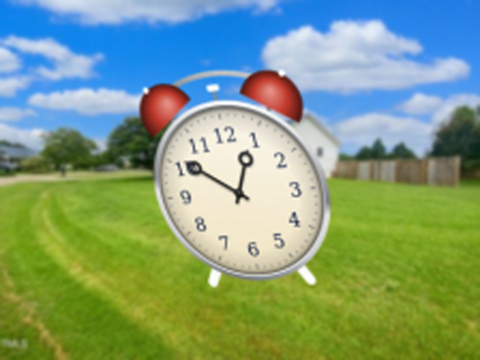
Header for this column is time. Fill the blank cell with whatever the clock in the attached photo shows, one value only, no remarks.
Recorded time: 12:51
